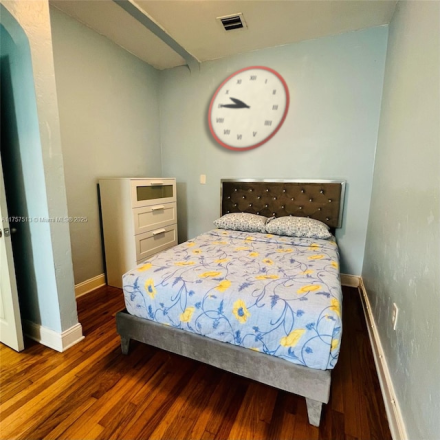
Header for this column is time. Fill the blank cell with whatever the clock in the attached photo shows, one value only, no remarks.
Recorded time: 9:45
